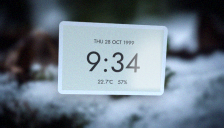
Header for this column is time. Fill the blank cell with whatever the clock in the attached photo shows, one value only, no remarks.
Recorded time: 9:34
